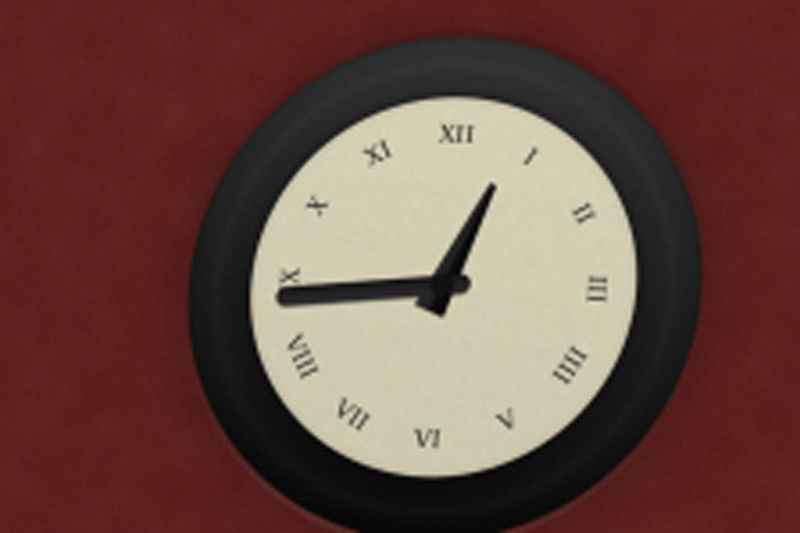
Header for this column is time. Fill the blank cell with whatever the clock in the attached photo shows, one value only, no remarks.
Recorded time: 12:44
